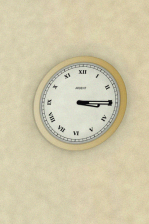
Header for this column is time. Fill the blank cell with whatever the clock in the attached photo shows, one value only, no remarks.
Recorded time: 3:15
